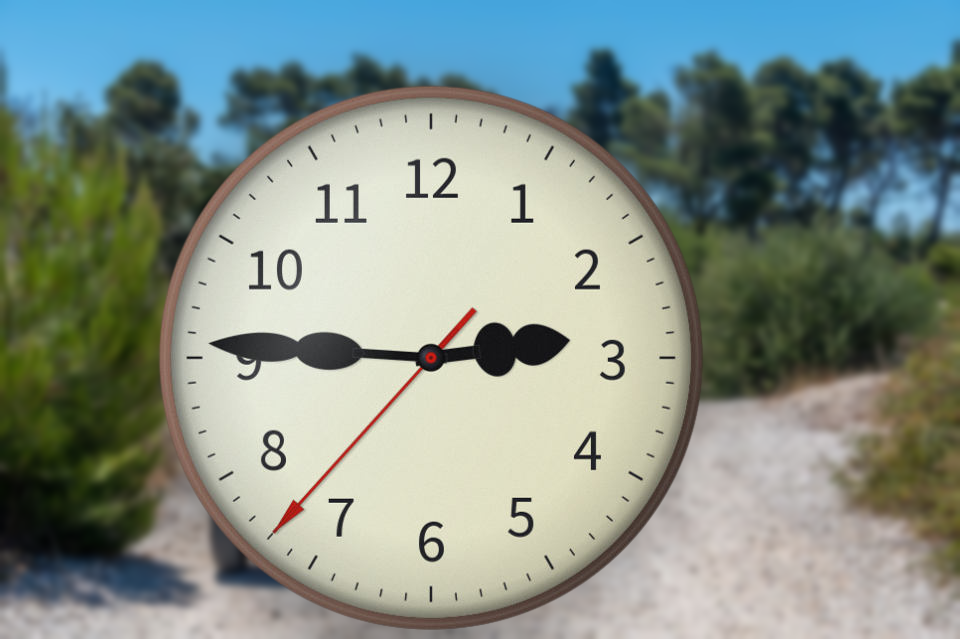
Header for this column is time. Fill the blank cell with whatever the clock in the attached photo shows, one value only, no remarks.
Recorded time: 2:45:37
